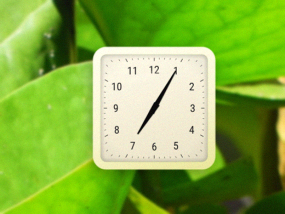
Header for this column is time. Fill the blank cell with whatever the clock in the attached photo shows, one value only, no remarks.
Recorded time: 7:05
